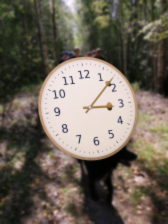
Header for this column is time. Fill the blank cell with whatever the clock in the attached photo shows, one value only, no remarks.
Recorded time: 3:08
